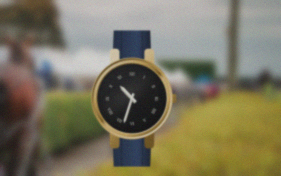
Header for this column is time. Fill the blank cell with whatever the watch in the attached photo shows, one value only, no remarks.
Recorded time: 10:33
